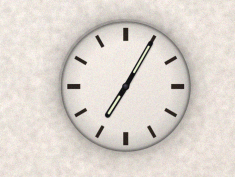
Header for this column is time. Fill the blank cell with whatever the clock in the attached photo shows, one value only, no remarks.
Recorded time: 7:05
